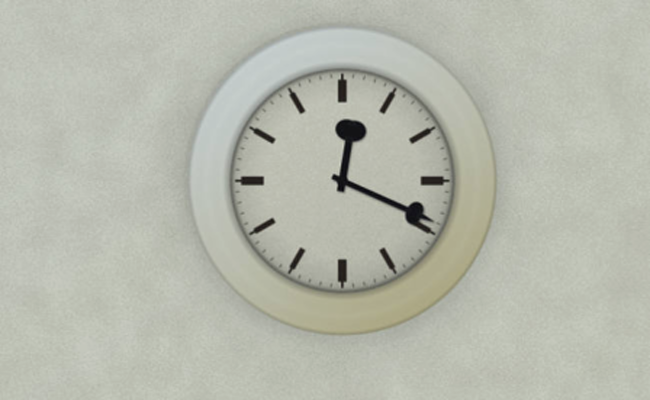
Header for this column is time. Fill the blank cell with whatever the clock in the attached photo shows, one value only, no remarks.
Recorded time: 12:19
